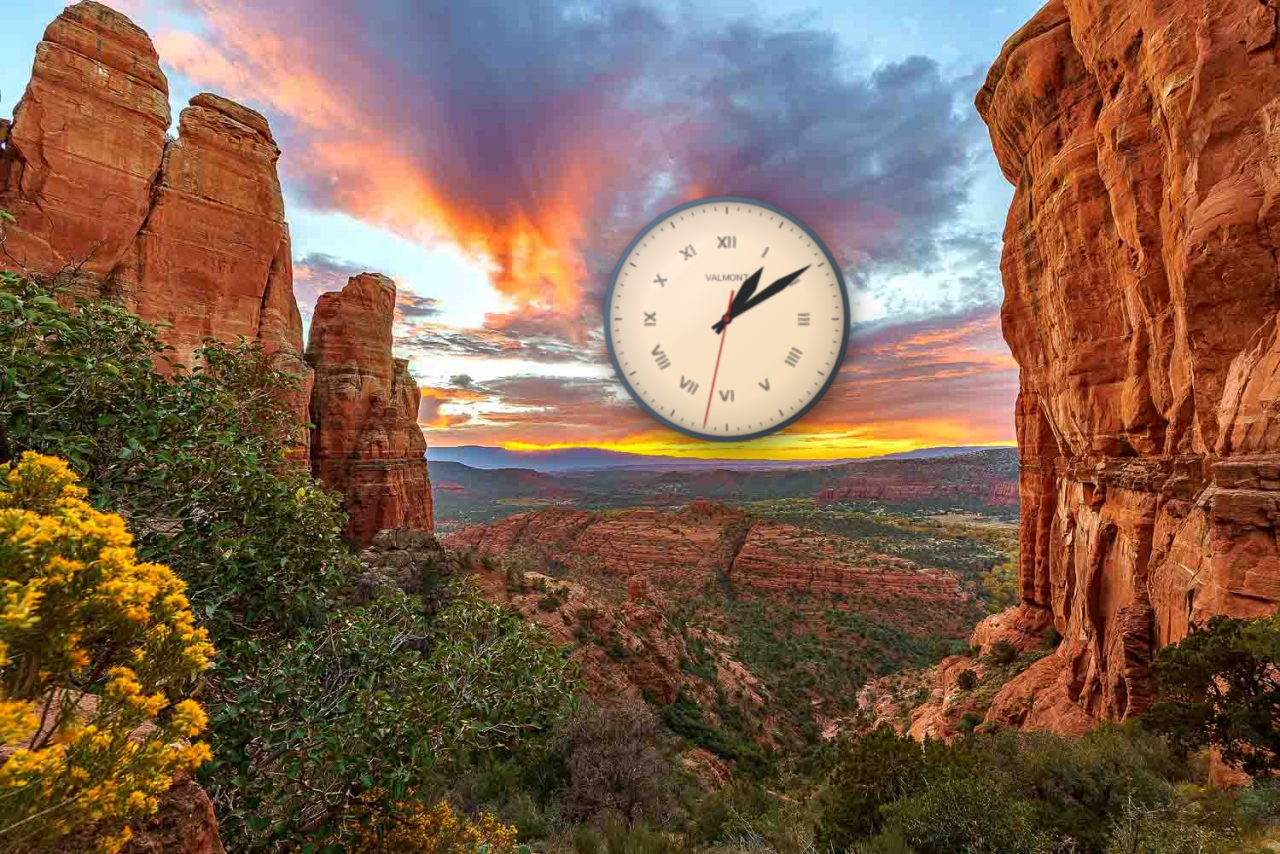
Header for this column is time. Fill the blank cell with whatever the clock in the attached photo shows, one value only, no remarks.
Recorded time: 1:09:32
